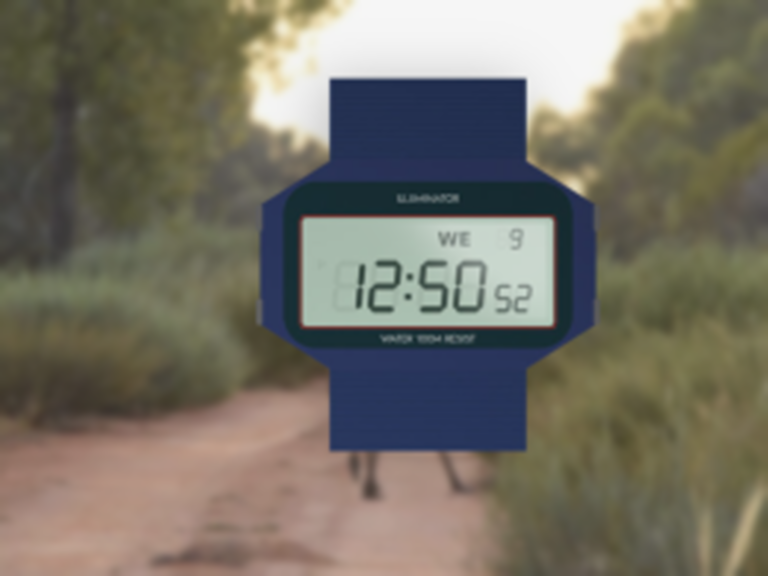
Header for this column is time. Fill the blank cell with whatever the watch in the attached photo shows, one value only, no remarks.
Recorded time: 12:50:52
